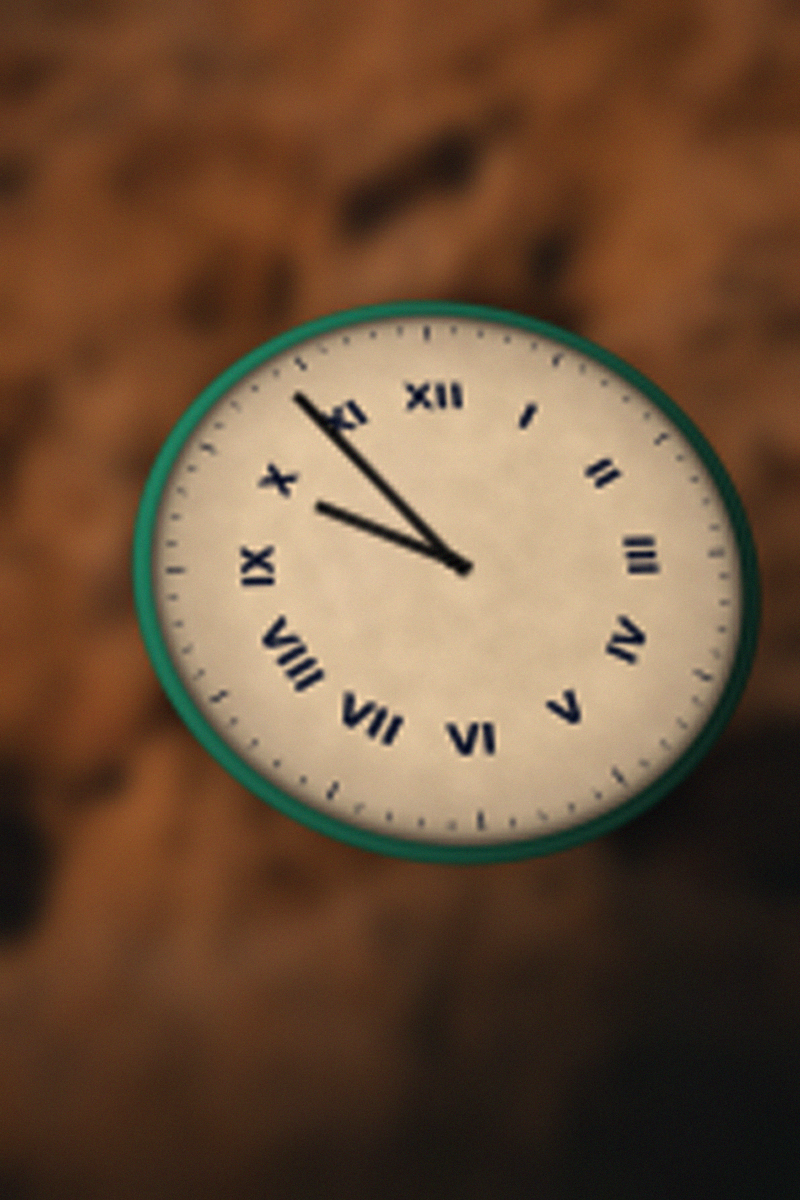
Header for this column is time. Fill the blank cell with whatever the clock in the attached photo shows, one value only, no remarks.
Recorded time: 9:54
